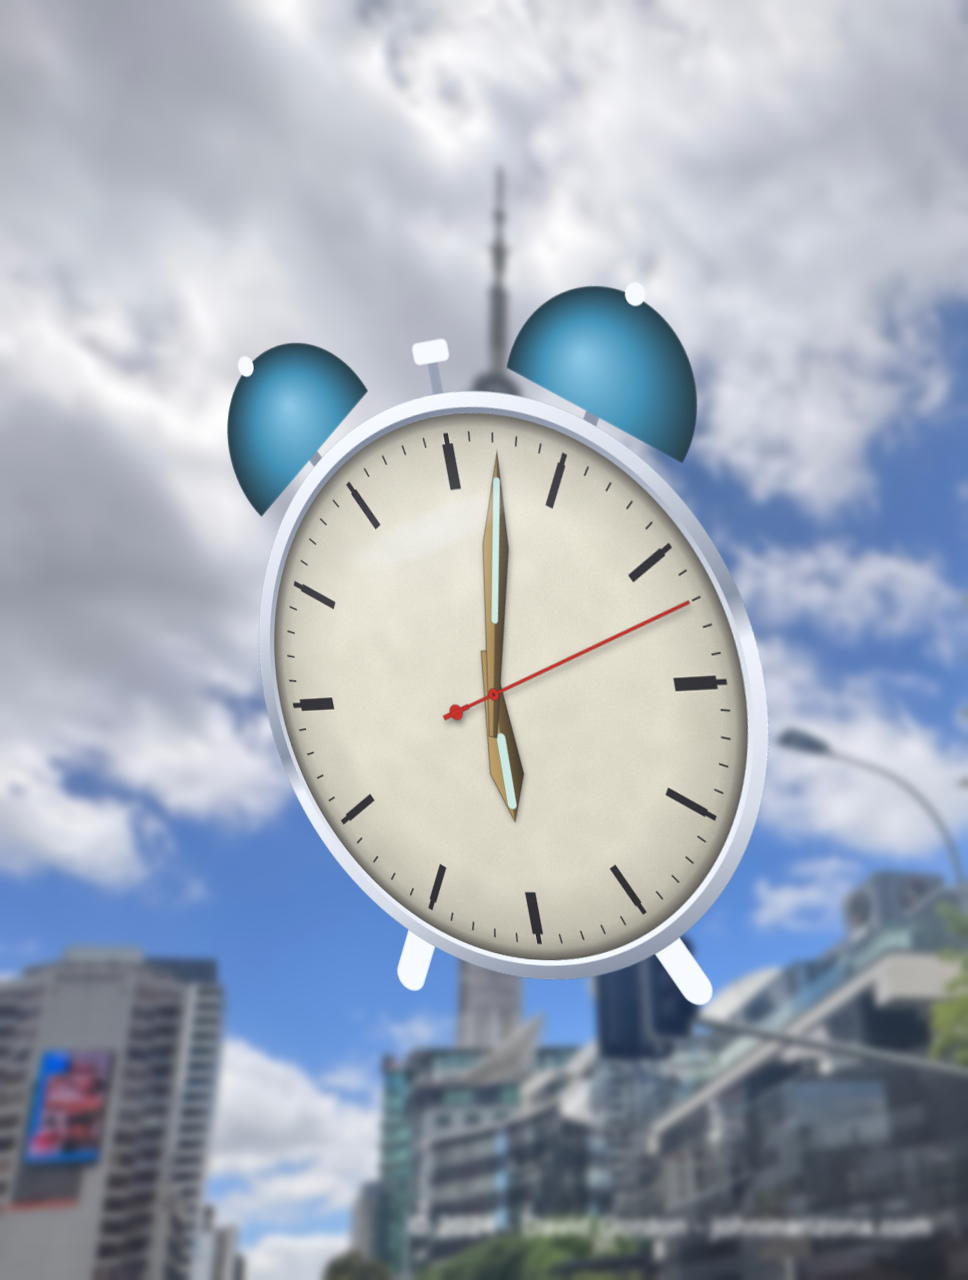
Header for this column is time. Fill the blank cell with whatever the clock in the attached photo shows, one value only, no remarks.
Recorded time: 6:02:12
